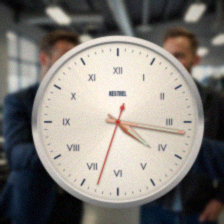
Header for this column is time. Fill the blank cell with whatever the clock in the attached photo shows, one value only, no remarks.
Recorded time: 4:16:33
